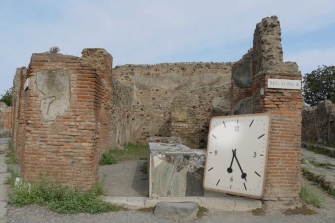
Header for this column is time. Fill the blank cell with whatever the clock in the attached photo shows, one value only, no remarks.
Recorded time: 6:24
